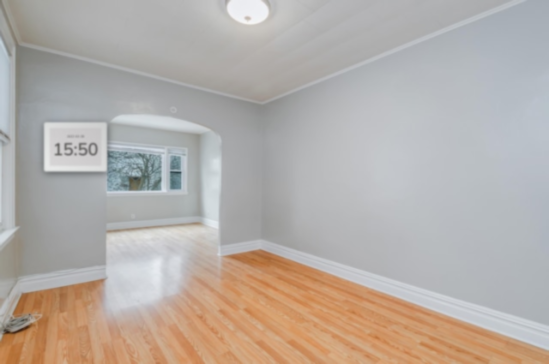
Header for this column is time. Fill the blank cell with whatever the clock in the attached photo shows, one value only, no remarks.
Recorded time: 15:50
